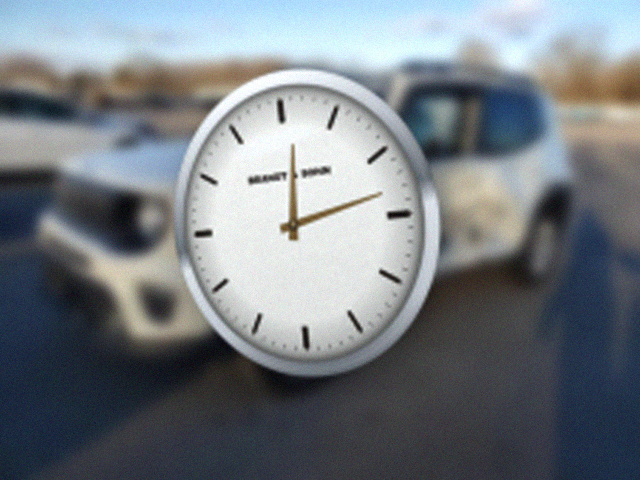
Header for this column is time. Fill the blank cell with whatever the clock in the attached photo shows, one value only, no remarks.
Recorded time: 12:13
